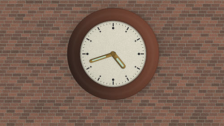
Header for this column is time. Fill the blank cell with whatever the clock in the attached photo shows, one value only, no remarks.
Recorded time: 4:42
